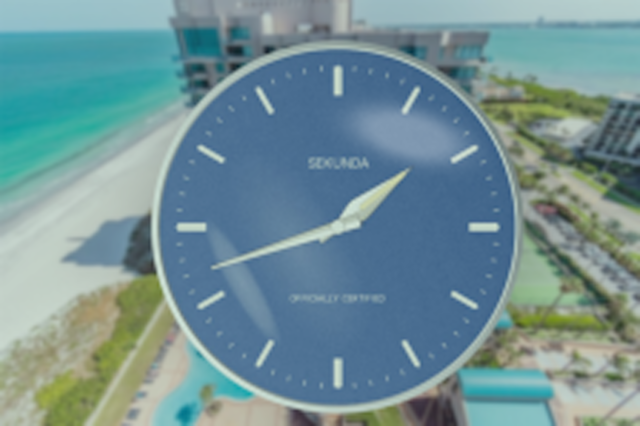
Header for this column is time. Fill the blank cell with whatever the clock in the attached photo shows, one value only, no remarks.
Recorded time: 1:42
